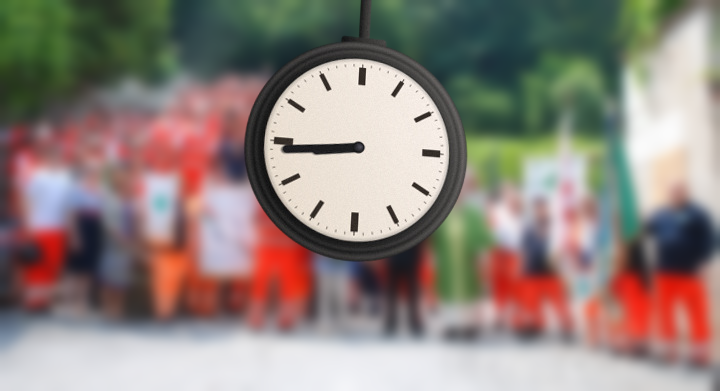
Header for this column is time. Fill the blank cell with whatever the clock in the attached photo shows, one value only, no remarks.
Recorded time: 8:44
